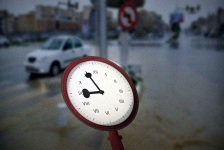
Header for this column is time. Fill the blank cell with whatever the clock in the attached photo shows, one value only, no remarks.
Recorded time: 8:56
